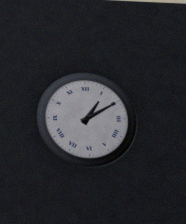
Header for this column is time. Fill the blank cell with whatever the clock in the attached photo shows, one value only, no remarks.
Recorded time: 1:10
